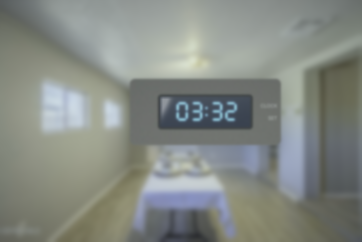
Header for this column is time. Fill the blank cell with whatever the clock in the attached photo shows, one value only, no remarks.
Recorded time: 3:32
